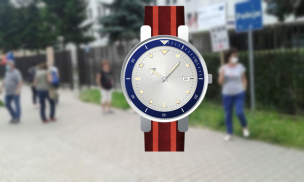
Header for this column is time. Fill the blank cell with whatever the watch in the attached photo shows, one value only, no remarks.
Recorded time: 10:07
